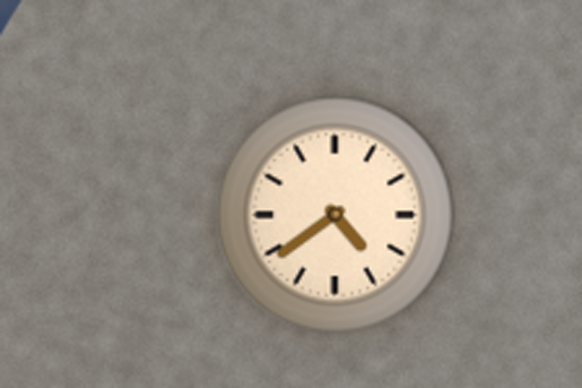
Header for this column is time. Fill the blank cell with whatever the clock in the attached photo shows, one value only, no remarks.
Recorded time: 4:39
